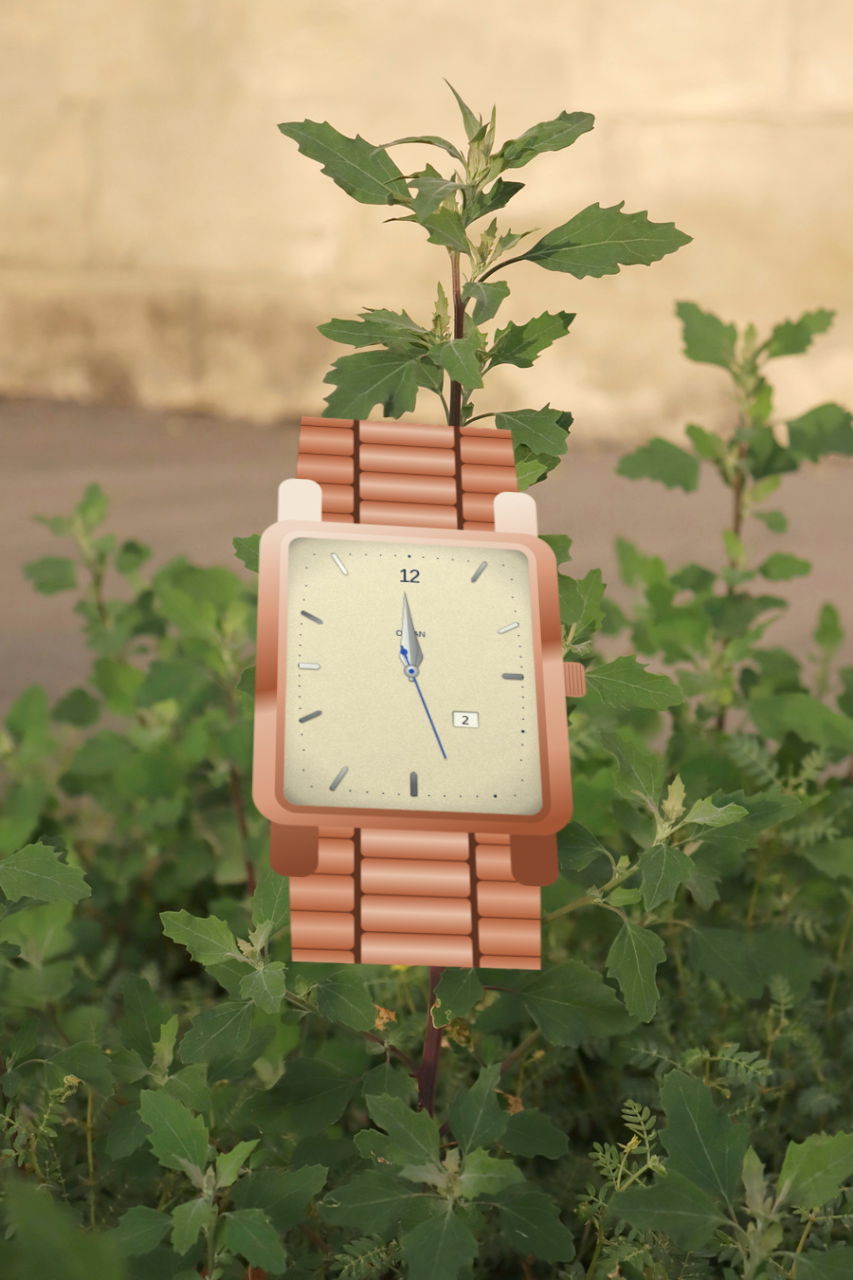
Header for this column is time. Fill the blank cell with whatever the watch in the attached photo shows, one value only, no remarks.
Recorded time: 11:59:27
